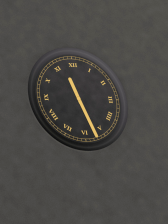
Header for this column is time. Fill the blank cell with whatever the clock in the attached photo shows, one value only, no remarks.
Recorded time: 11:27
